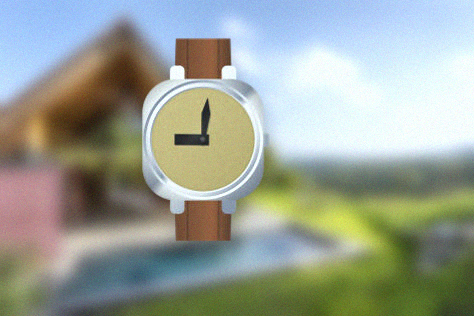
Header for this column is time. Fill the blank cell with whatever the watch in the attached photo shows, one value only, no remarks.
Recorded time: 9:01
